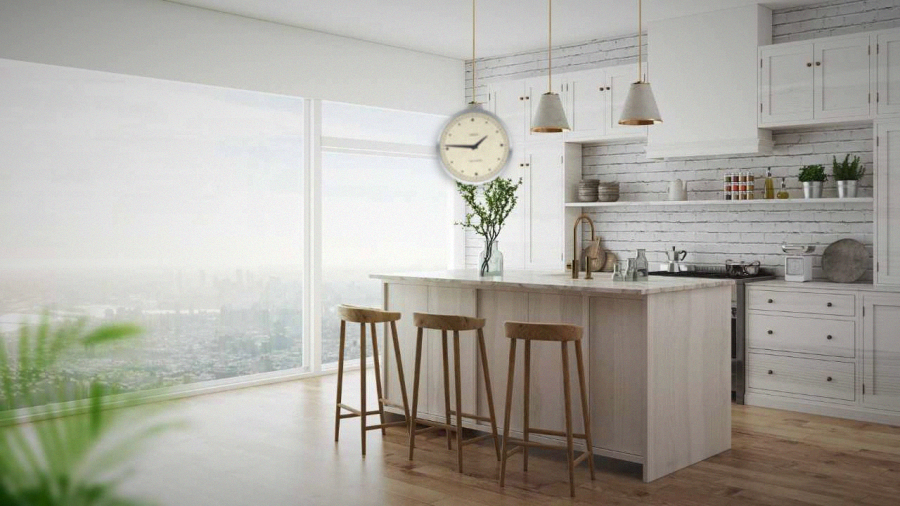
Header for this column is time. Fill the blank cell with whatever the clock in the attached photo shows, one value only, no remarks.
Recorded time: 1:46
